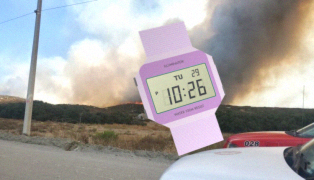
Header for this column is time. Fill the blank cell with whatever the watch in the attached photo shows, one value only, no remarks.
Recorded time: 10:26
